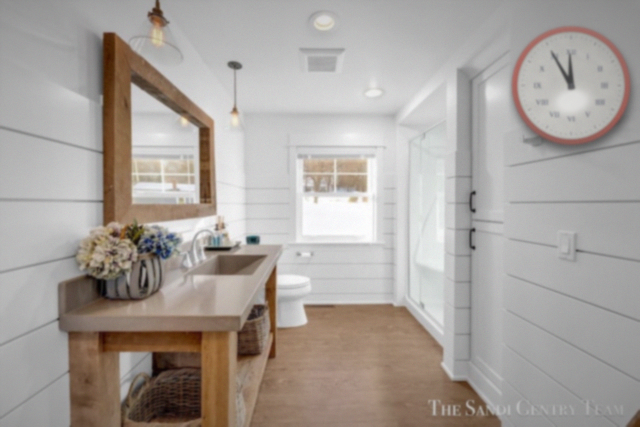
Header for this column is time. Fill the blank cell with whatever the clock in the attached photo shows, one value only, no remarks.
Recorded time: 11:55
